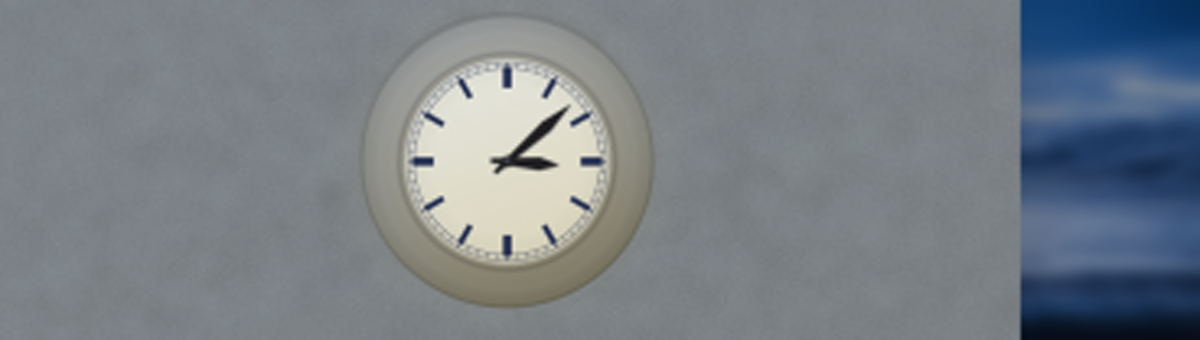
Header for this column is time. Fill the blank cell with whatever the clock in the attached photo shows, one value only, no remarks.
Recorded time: 3:08
